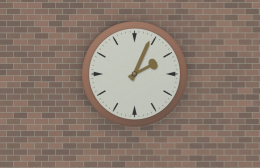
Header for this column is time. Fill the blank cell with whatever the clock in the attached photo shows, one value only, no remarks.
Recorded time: 2:04
